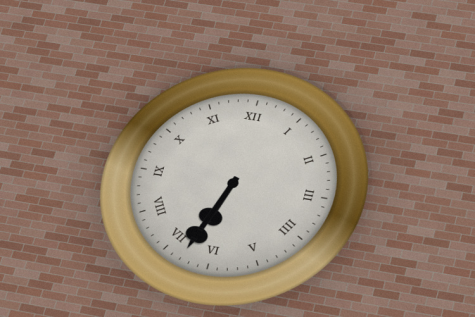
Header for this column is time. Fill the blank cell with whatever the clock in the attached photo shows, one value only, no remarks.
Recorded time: 6:33
